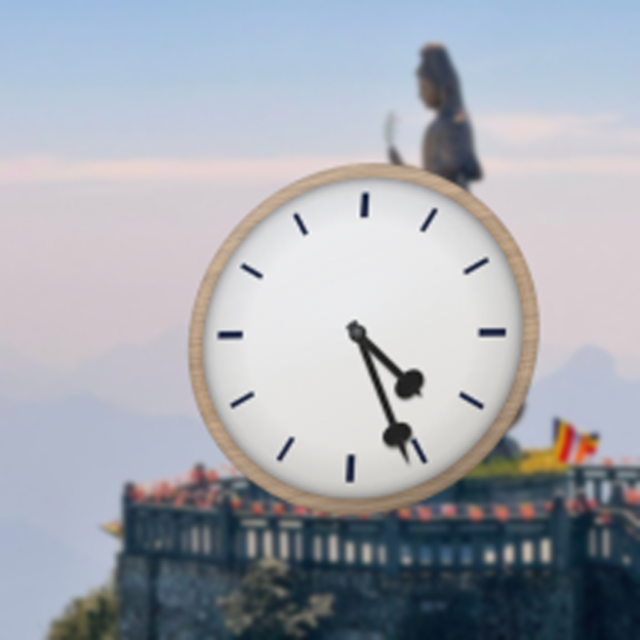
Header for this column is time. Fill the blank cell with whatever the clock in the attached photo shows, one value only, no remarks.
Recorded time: 4:26
